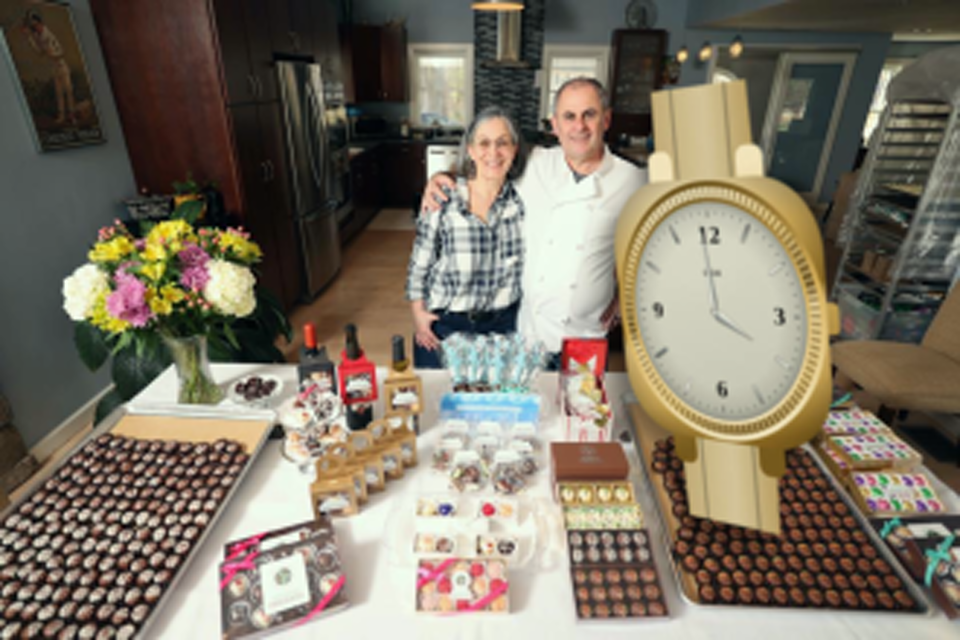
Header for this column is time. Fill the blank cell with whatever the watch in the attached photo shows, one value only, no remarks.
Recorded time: 3:59
